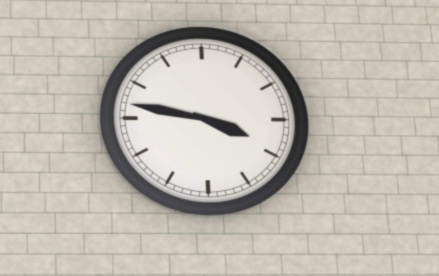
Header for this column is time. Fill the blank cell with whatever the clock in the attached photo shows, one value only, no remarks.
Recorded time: 3:47
